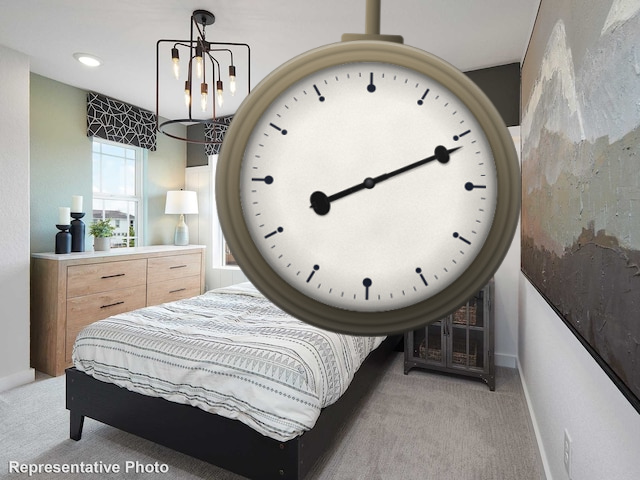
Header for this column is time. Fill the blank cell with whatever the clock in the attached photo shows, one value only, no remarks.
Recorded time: 8:11
